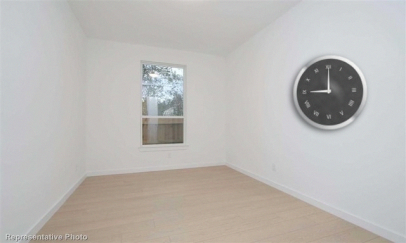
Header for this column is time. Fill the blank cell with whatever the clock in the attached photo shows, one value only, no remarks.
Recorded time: 9:00
